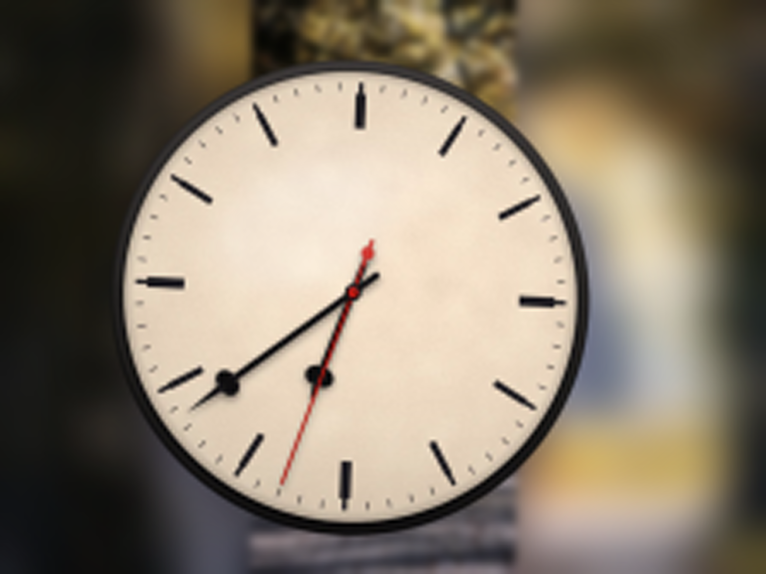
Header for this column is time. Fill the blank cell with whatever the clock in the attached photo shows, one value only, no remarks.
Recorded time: 6:38:33
